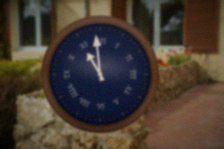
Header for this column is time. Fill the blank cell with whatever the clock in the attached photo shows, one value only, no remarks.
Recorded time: 10:59
